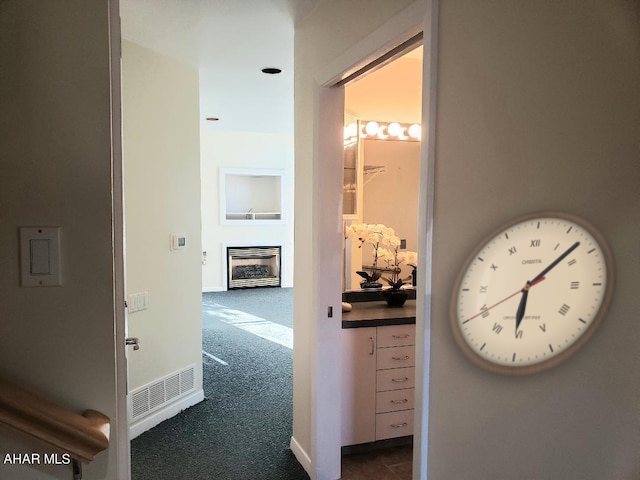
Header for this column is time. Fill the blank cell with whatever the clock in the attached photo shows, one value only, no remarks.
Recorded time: 6:07:40
